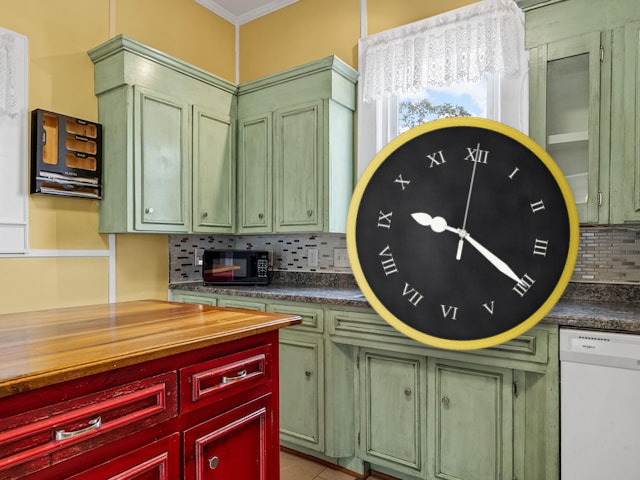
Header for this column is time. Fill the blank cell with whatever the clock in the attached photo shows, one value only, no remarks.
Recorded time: 9:20:00
